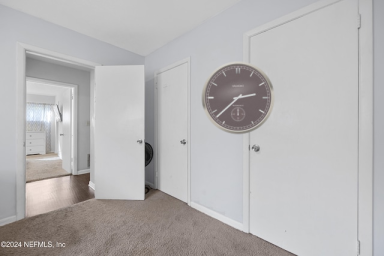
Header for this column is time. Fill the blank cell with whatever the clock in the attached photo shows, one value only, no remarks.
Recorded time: 2:38
